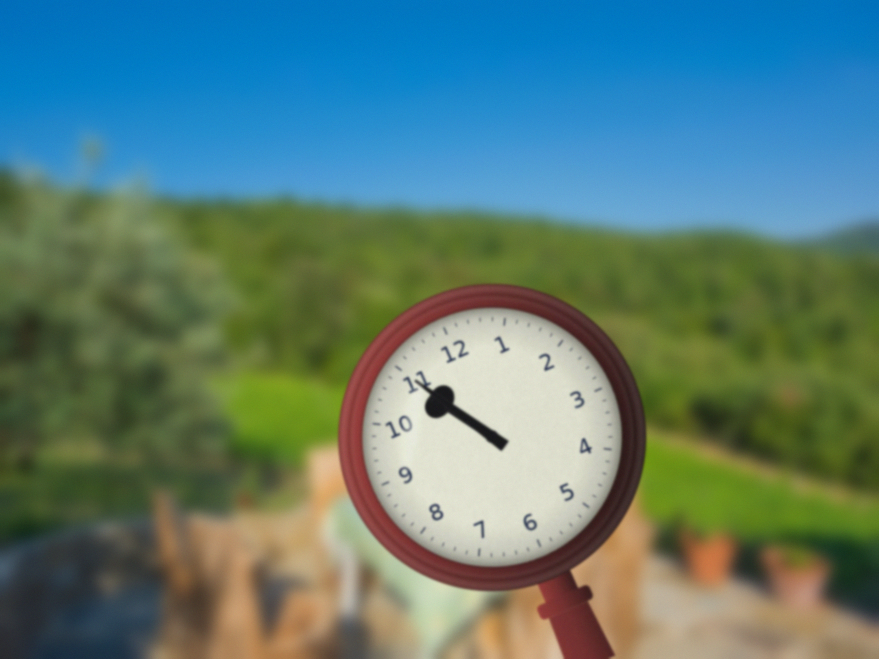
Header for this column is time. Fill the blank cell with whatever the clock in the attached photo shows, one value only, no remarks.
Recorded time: 10:55
